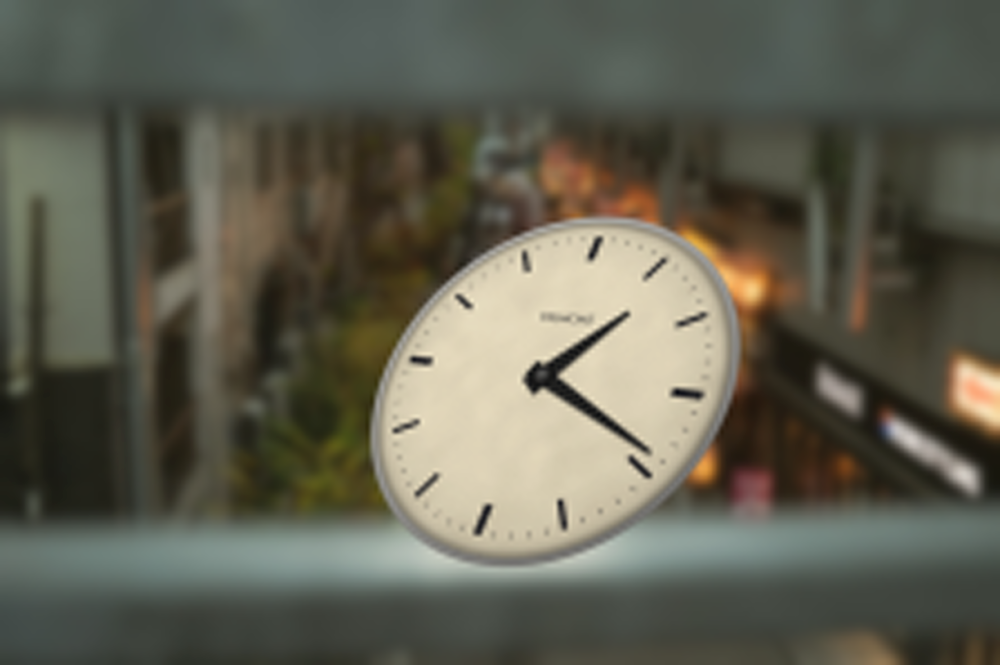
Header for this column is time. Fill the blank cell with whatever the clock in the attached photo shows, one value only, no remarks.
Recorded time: 1:19
